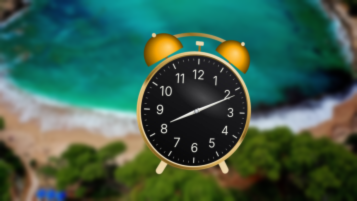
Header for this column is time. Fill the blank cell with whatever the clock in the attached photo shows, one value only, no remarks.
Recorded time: 8:11
